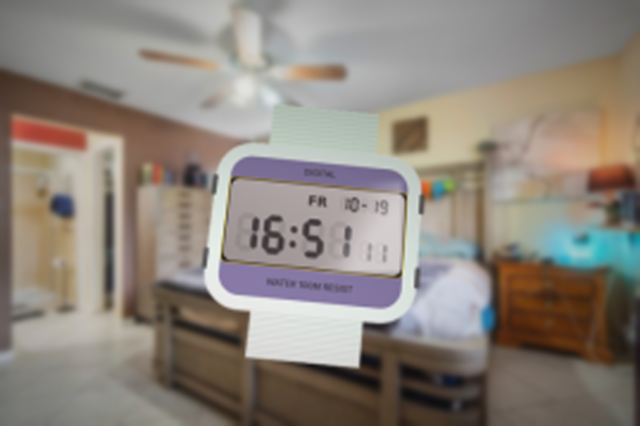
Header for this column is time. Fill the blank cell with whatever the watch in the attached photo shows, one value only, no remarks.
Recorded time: 16:51:11
